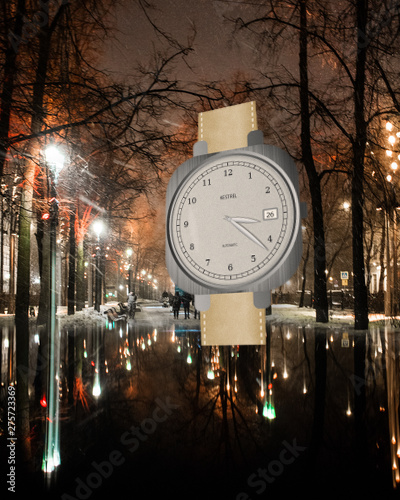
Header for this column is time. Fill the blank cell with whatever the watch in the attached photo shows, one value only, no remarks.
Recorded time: 3:22
